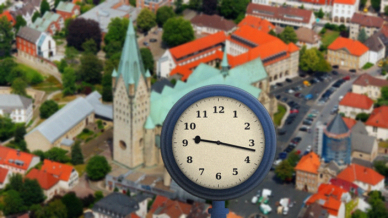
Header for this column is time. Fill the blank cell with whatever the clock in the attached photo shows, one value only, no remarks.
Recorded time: 9:17
